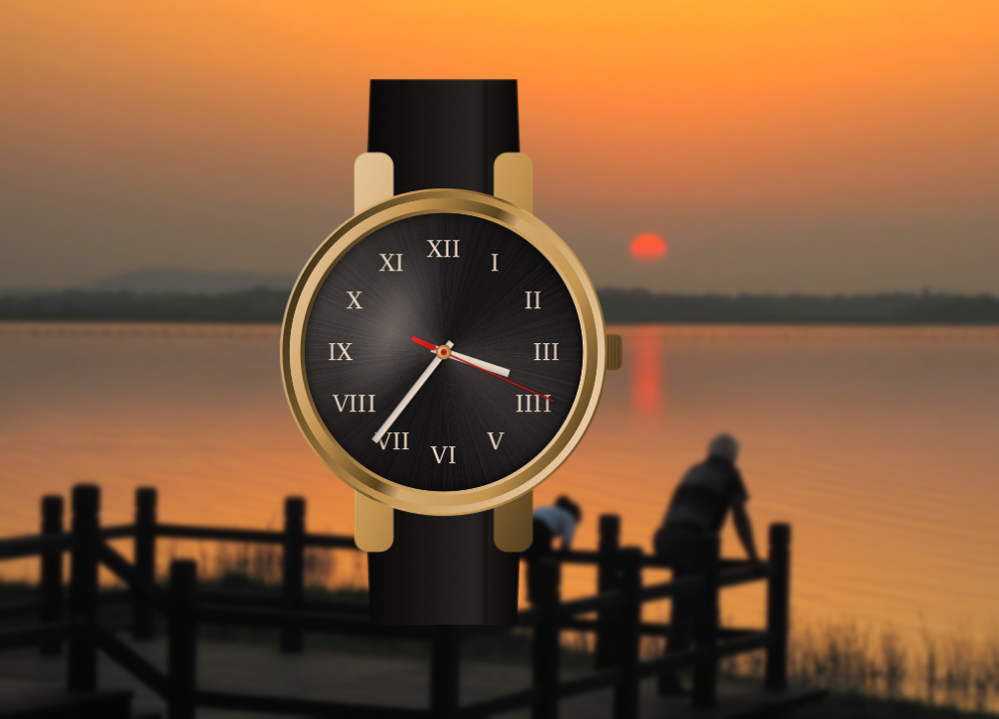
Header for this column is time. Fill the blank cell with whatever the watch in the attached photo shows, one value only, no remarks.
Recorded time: 3:36:19
